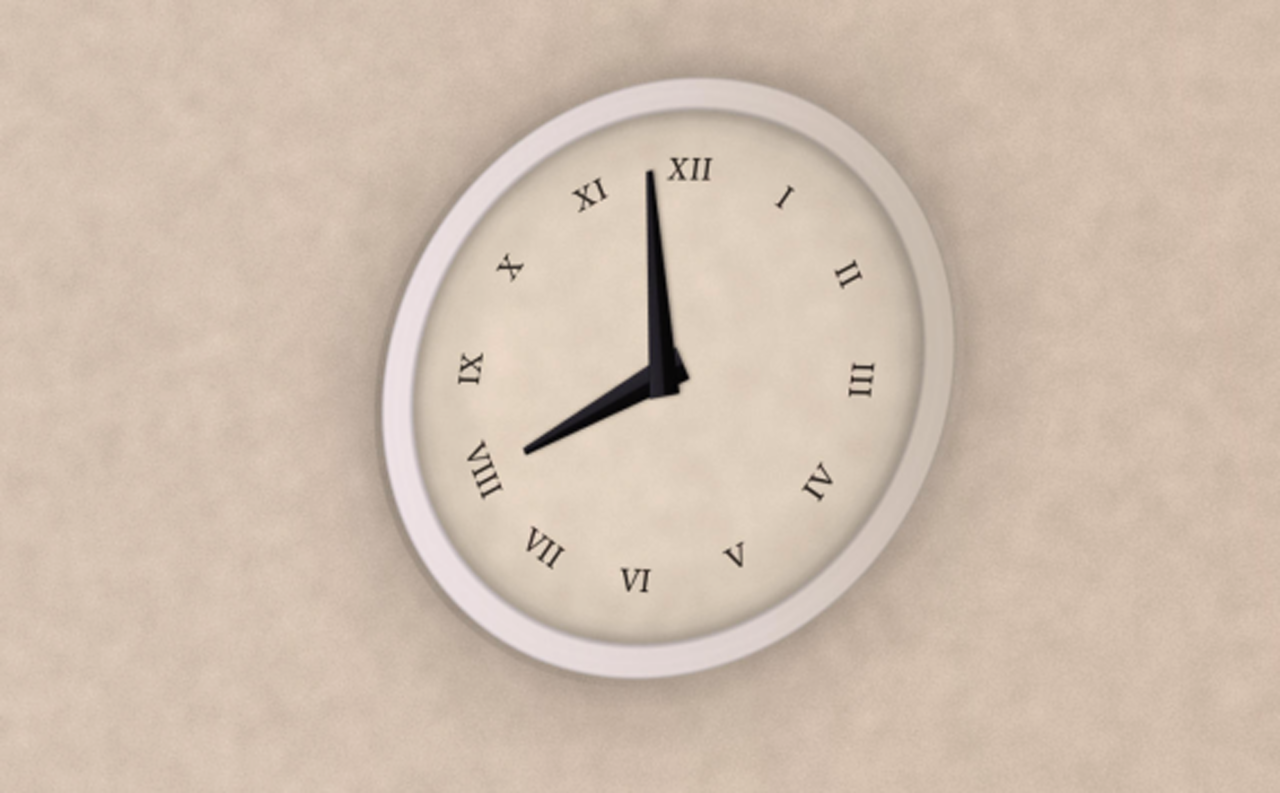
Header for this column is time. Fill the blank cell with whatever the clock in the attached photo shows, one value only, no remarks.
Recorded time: 7:58
